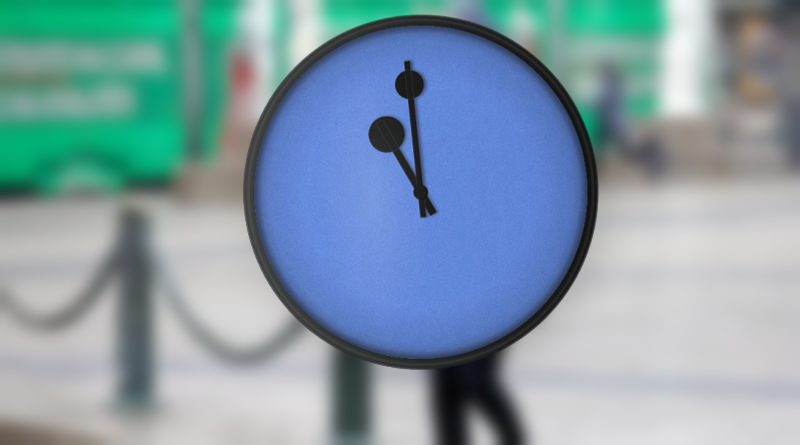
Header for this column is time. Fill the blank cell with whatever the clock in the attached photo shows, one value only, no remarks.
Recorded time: 10:59
